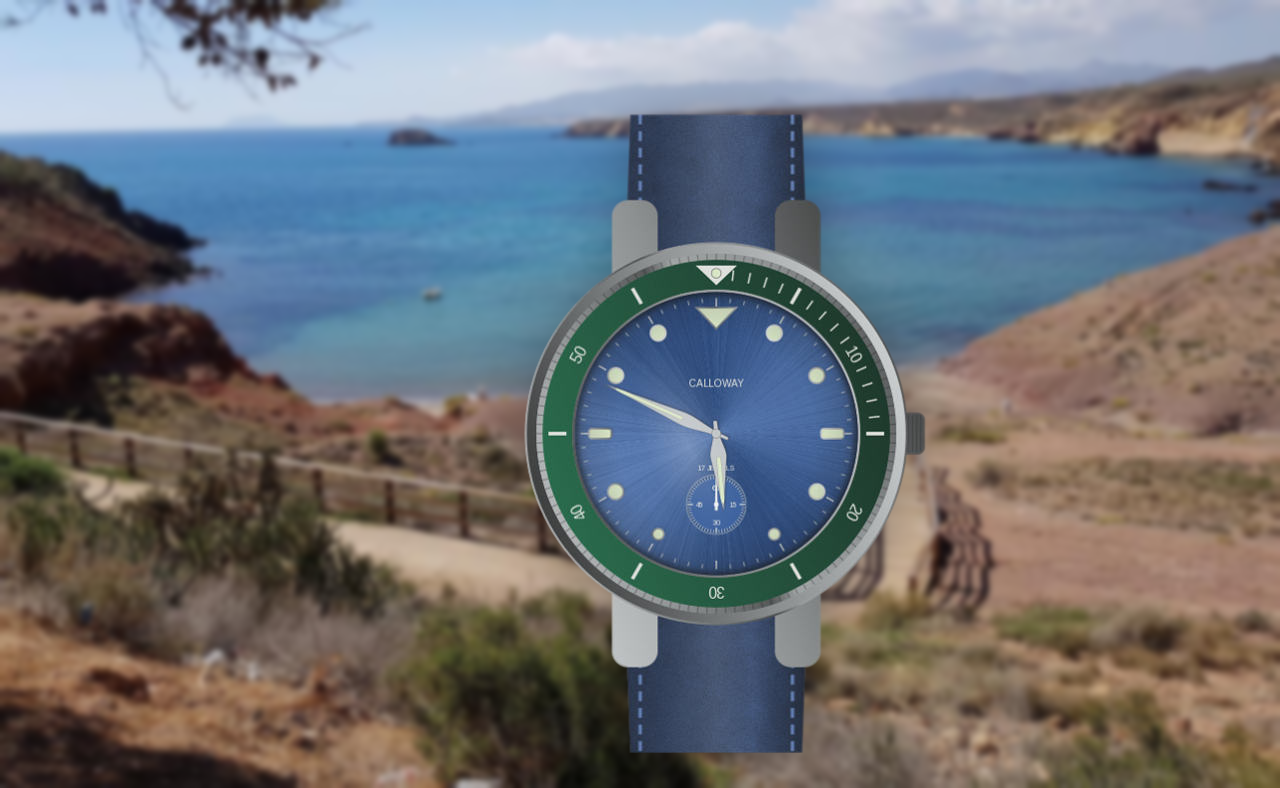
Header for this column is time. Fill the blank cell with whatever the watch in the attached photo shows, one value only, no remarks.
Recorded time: 5:49
